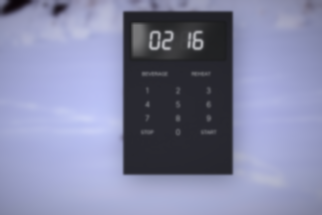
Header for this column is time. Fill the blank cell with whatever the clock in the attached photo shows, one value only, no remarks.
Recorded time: 2:16
